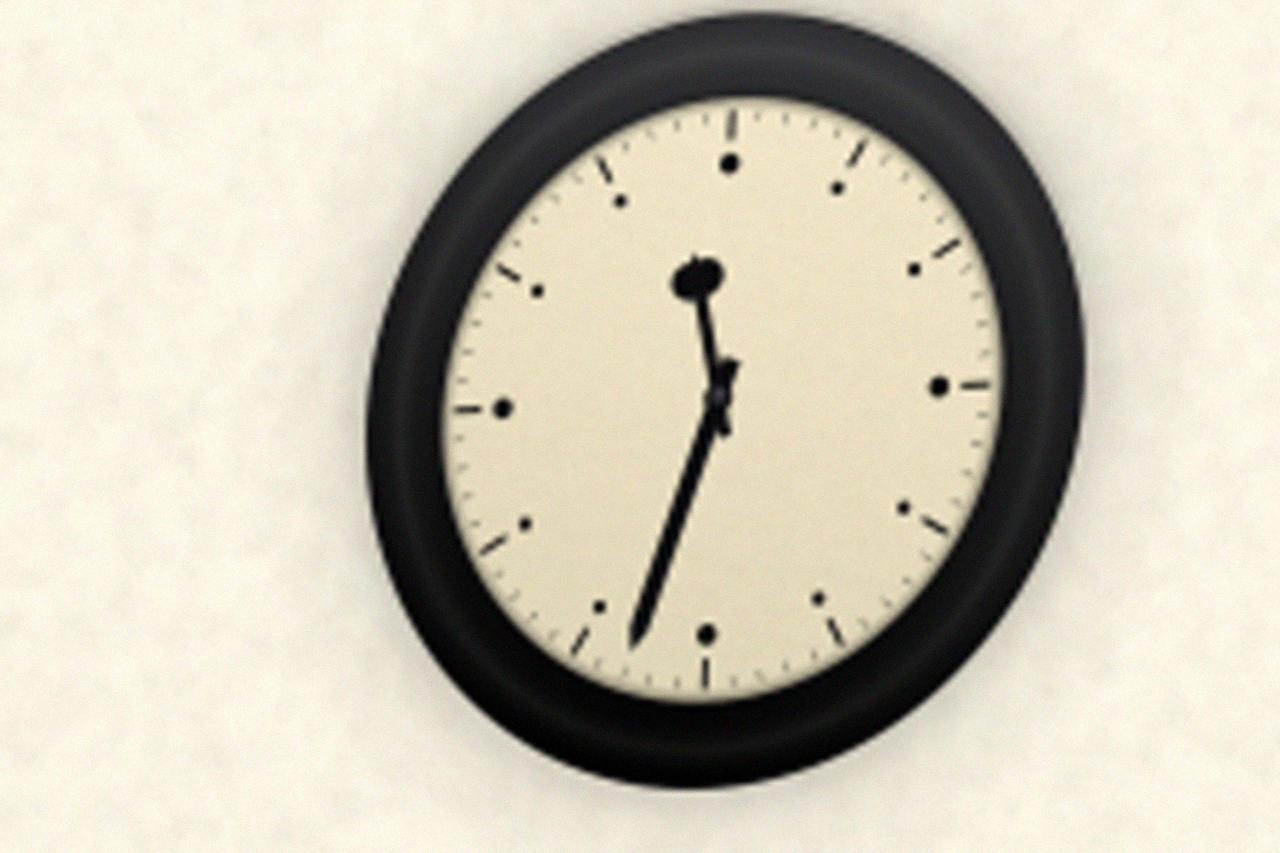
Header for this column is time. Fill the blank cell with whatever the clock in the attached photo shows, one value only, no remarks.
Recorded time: 11:33
